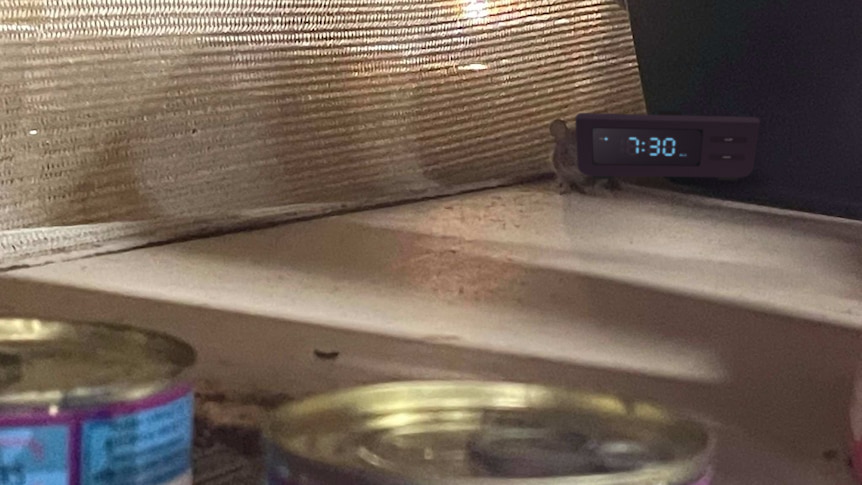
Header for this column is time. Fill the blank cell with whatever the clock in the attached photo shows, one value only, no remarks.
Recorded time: 7:30
